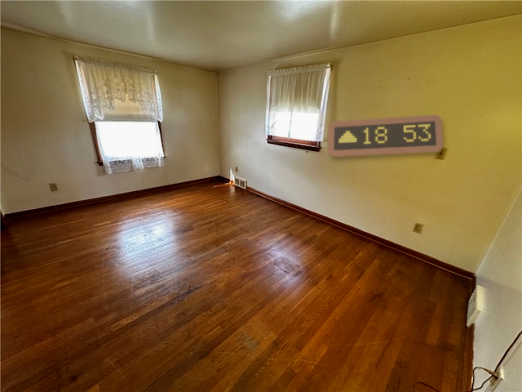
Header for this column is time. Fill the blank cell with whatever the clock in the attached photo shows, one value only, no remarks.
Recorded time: 18:53
